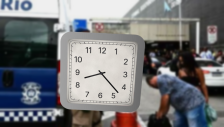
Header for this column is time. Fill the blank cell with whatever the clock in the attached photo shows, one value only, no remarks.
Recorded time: 8:23
